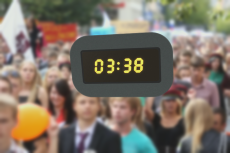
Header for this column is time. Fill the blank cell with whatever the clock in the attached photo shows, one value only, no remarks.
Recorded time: 3:38
